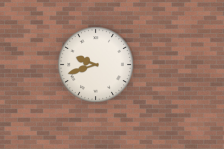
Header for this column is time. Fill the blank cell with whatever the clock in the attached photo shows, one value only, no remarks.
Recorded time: 9:42
